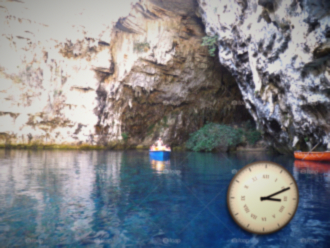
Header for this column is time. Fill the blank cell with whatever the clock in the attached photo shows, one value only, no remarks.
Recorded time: 3:11
